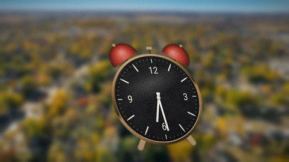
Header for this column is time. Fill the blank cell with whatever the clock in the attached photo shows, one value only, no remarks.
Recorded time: 6:29
